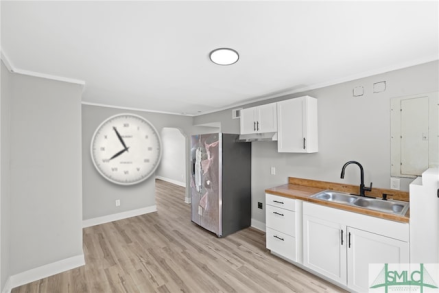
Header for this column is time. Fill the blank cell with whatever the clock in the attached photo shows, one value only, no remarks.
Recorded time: 7:55
